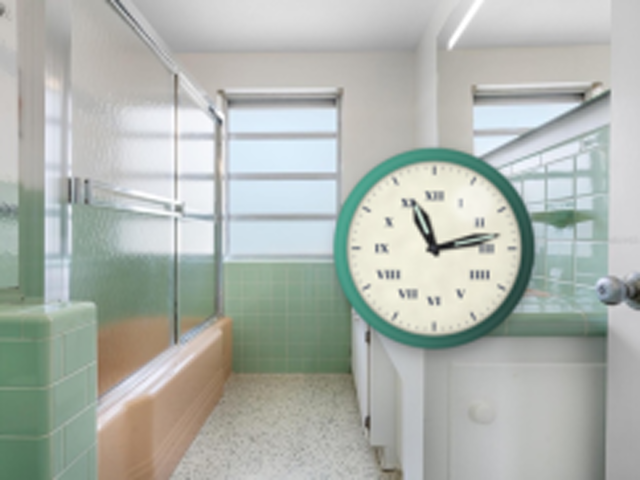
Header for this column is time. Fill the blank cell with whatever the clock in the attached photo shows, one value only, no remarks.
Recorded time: 11:13
